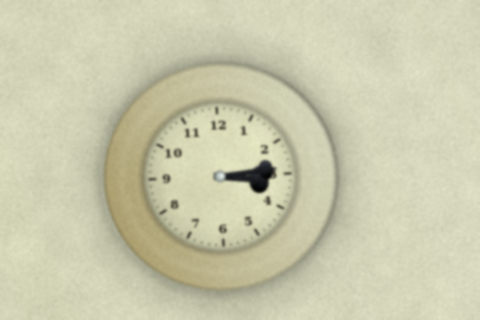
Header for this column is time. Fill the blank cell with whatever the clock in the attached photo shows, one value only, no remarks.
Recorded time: 3:14
